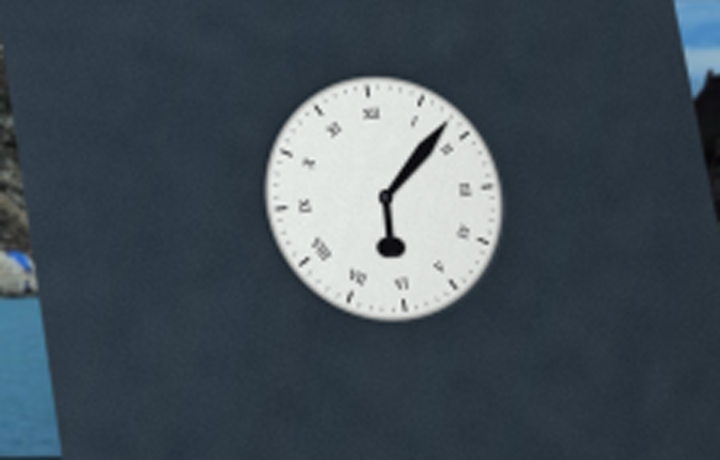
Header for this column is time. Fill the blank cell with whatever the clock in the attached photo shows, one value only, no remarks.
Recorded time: 6:08
